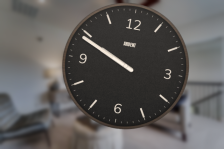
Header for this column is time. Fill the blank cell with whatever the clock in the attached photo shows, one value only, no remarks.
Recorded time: 9:49
